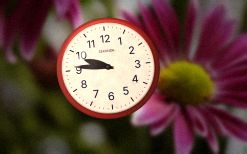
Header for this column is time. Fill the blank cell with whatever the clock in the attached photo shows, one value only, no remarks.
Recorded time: 9:46
